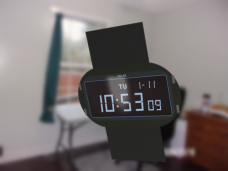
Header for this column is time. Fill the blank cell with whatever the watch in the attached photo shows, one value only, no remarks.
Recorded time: 10:53:09
